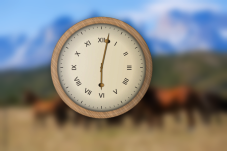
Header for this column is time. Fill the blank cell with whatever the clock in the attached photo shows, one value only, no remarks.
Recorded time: 6:02
